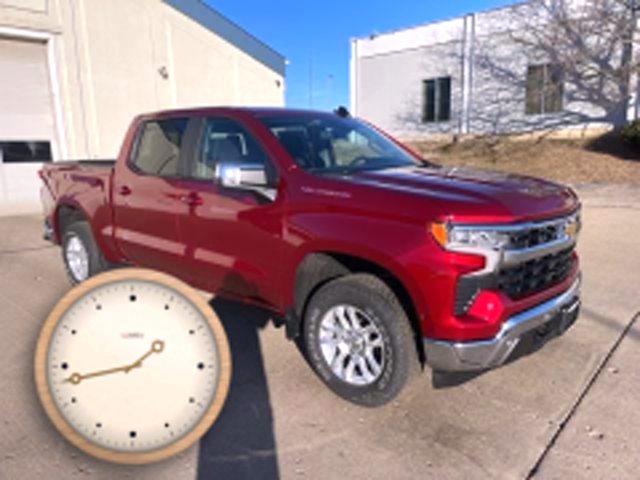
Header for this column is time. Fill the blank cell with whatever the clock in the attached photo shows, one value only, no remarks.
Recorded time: 1:43
